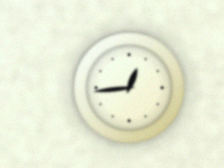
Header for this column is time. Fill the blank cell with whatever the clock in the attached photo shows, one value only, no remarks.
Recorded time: 12:44
